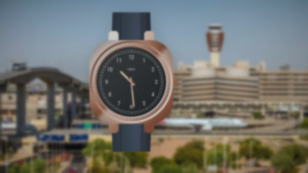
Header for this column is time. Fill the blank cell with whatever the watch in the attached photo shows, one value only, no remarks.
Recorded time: 10:29
